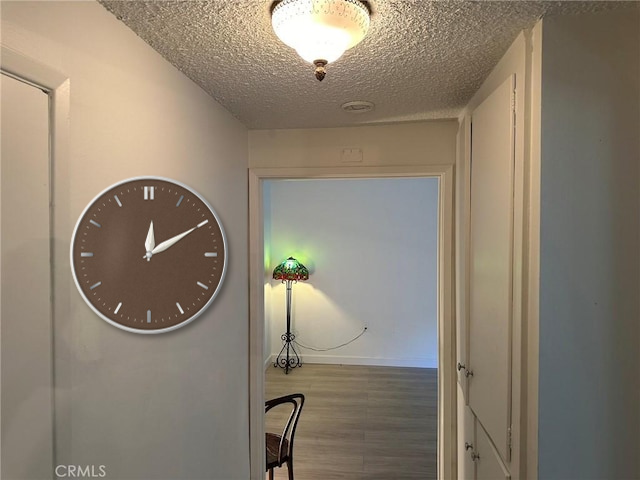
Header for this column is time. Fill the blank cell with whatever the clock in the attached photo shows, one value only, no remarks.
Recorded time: 12:10
